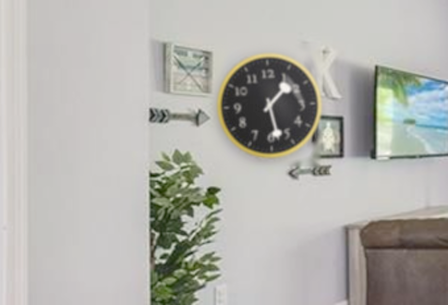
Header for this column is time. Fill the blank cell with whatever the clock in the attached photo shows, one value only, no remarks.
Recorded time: 1:28
